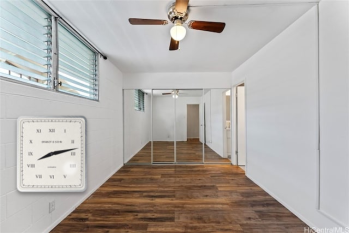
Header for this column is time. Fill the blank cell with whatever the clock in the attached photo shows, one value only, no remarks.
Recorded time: 8:13
